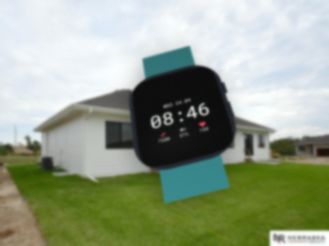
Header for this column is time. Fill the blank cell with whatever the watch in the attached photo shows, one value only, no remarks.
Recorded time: 8:46
